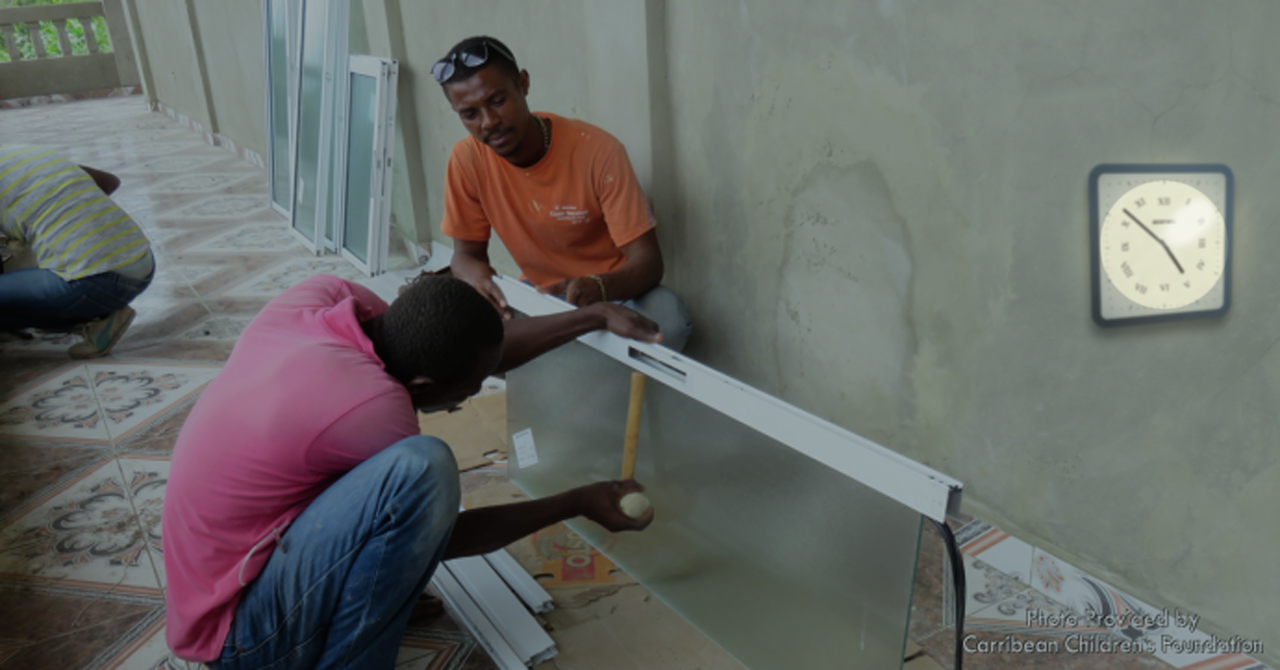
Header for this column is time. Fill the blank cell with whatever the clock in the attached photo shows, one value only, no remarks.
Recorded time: 4:52
